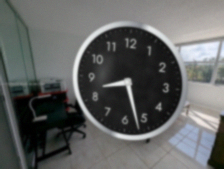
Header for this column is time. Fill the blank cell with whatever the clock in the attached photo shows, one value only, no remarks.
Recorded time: 8:27
